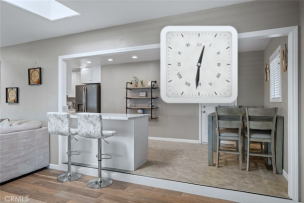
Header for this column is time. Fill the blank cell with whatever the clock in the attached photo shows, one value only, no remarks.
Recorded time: 12:31
